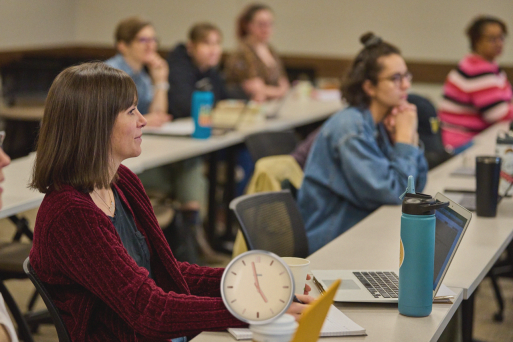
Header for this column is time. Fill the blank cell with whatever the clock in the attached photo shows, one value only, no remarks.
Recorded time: 4:58
